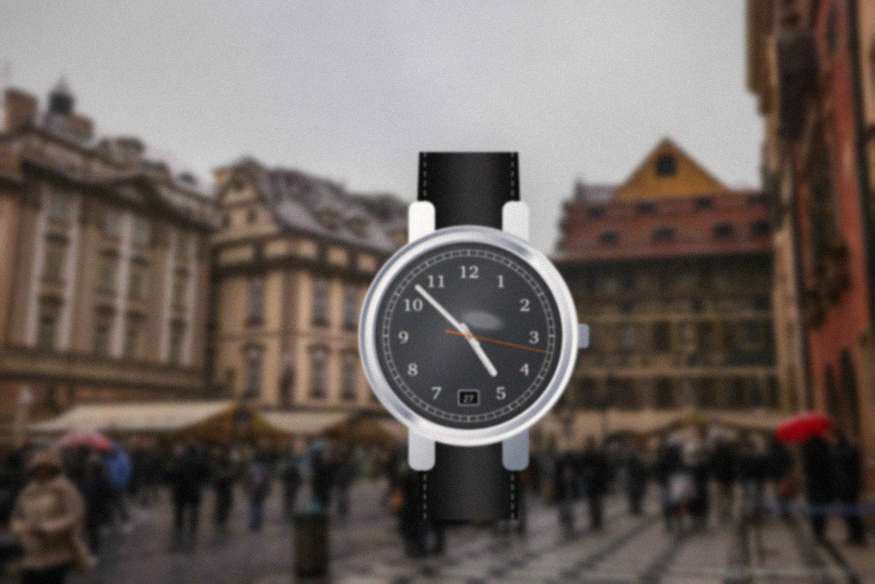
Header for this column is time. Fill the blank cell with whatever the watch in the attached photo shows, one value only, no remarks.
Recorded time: 4:52:17
